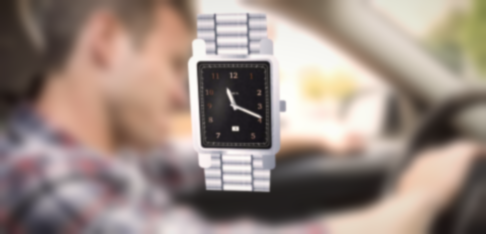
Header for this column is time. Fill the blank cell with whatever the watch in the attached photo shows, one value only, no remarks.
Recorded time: 11:19
